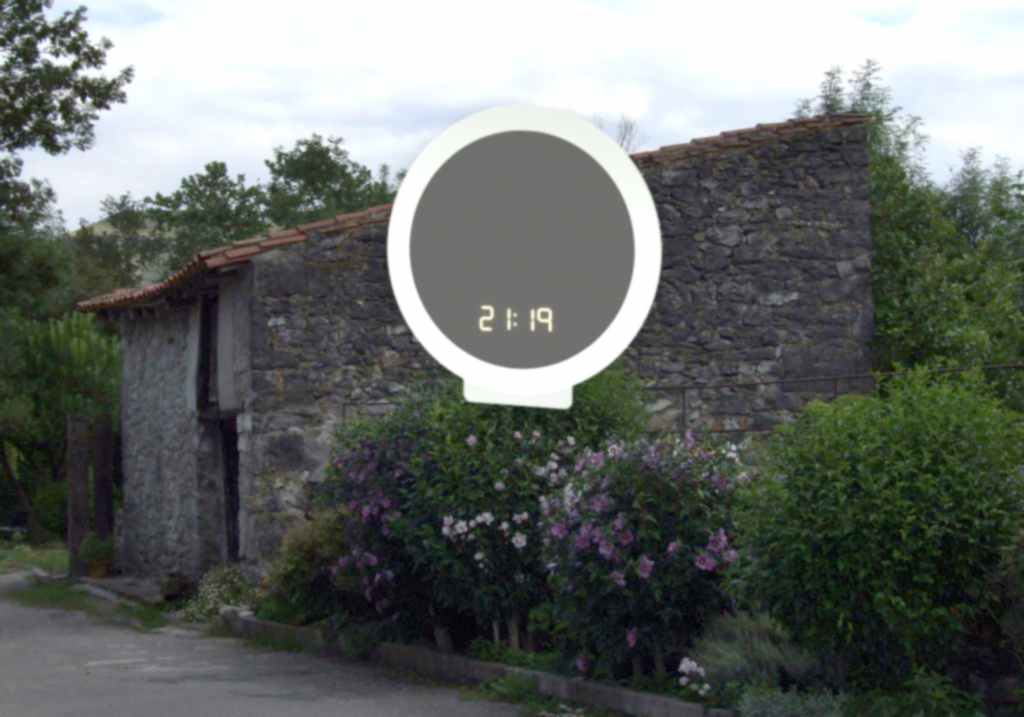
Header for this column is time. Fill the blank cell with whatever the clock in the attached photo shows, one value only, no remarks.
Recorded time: 21:19
